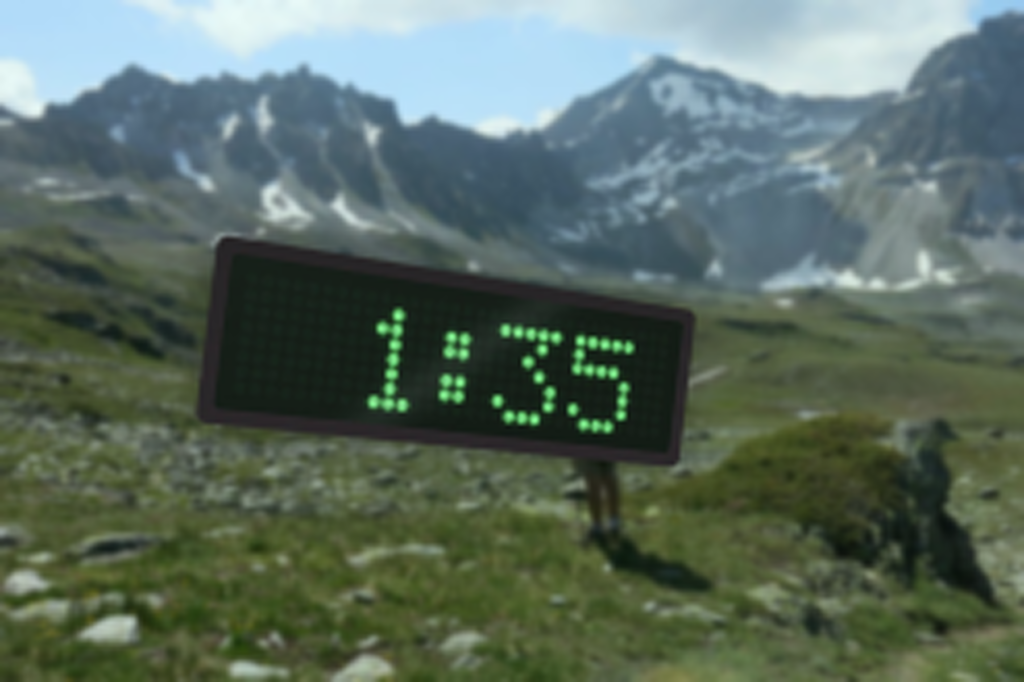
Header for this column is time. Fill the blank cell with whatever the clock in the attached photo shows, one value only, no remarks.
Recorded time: 1:35
